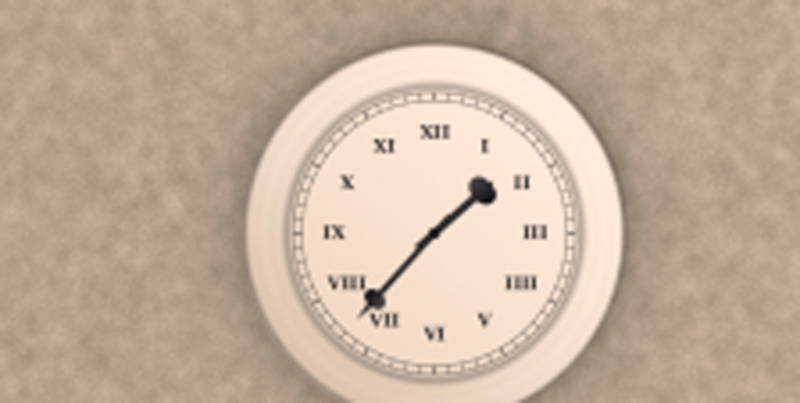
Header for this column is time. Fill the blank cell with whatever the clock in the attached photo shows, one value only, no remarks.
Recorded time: 1:37
